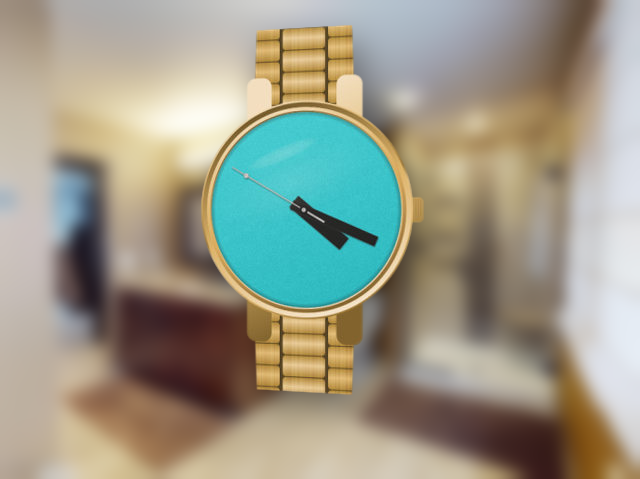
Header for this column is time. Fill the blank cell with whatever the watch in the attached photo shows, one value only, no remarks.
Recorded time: 4:18:50
